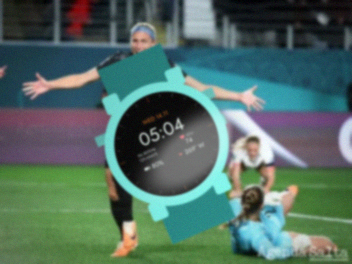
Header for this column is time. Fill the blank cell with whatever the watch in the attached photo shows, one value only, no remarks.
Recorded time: 5:04
